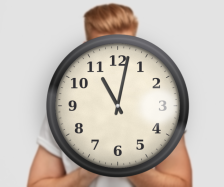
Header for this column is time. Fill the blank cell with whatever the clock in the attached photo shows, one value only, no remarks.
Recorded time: 11:02
